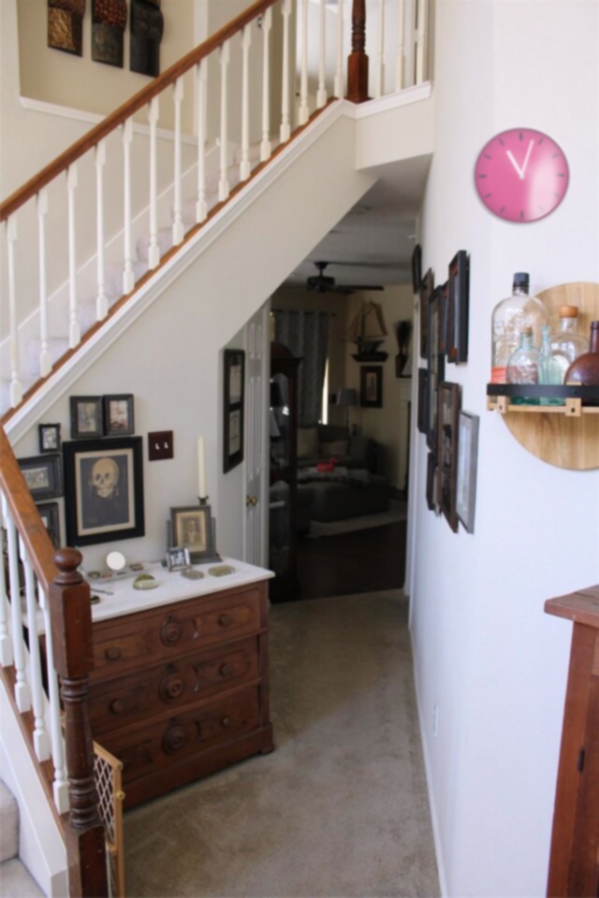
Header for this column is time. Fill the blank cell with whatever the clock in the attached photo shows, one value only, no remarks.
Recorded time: 11:03
